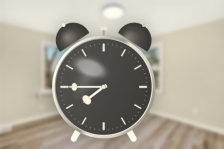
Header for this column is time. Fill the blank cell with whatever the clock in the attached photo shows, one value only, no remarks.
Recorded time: 7:45
